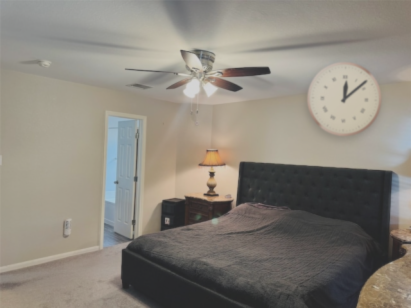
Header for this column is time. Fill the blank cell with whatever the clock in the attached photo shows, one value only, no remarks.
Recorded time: 12:08
